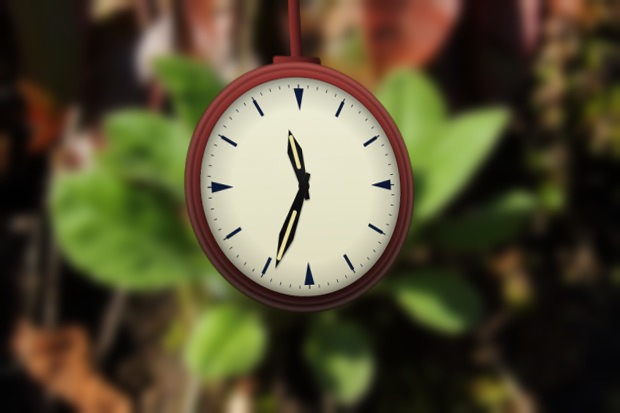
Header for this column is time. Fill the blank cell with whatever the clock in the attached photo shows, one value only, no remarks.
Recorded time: 11:34
